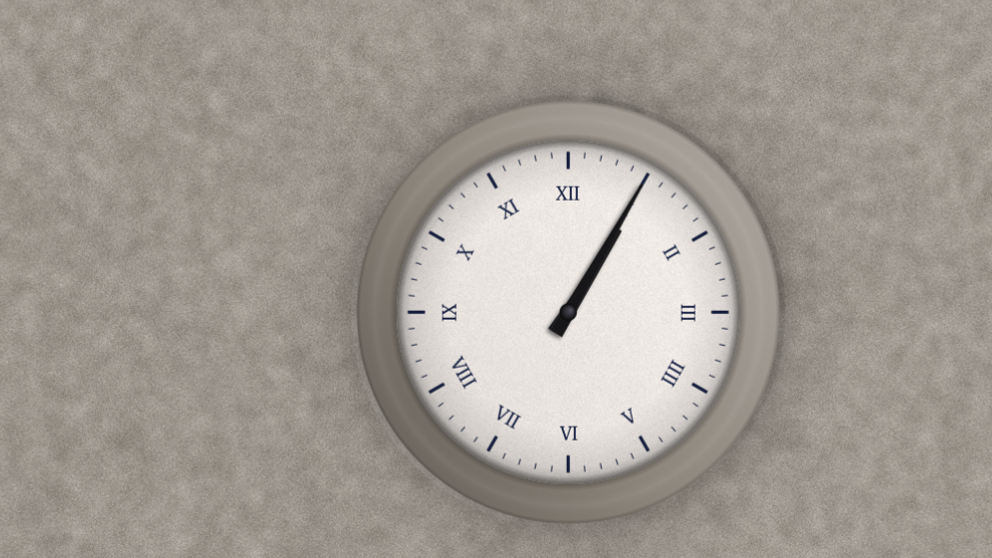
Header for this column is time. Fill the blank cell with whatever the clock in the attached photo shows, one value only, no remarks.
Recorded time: 1:05
